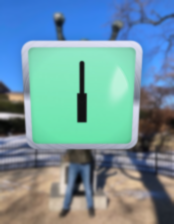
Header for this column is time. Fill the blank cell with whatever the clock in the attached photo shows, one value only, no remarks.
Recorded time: 6:00
